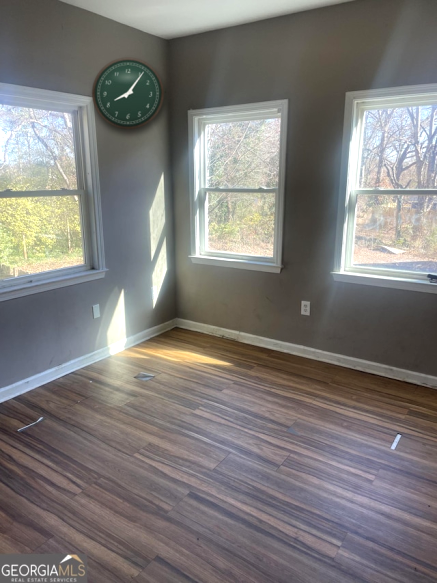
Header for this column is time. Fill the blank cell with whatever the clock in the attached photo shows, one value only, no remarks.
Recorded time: 8:06
